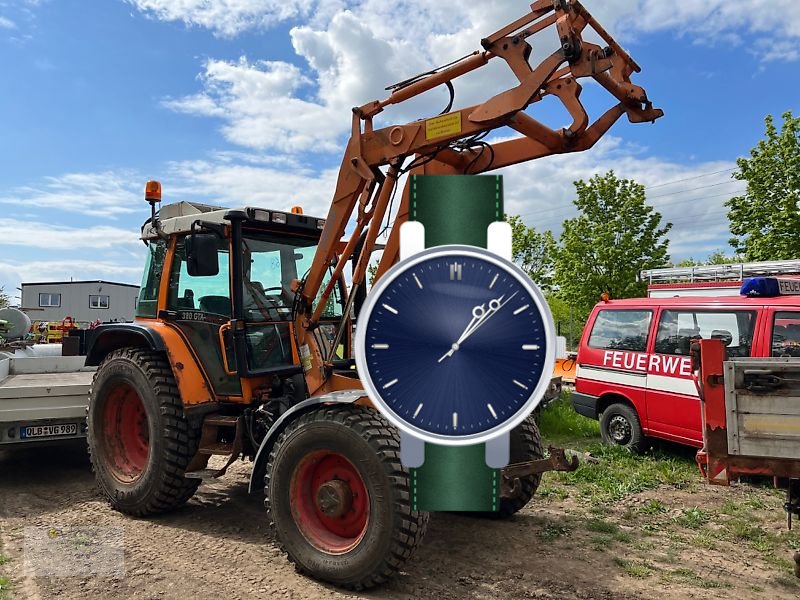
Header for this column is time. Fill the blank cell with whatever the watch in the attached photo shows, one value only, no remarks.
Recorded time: 1:07:08
